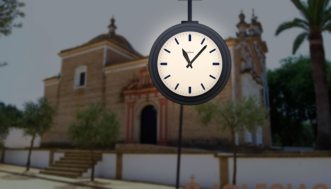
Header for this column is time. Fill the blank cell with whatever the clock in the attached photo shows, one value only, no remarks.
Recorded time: 11:07
